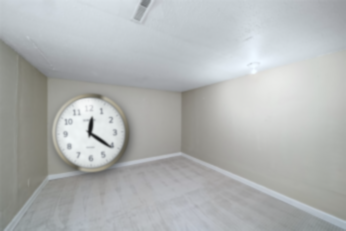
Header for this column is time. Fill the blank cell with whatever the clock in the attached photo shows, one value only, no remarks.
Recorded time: 12:21
